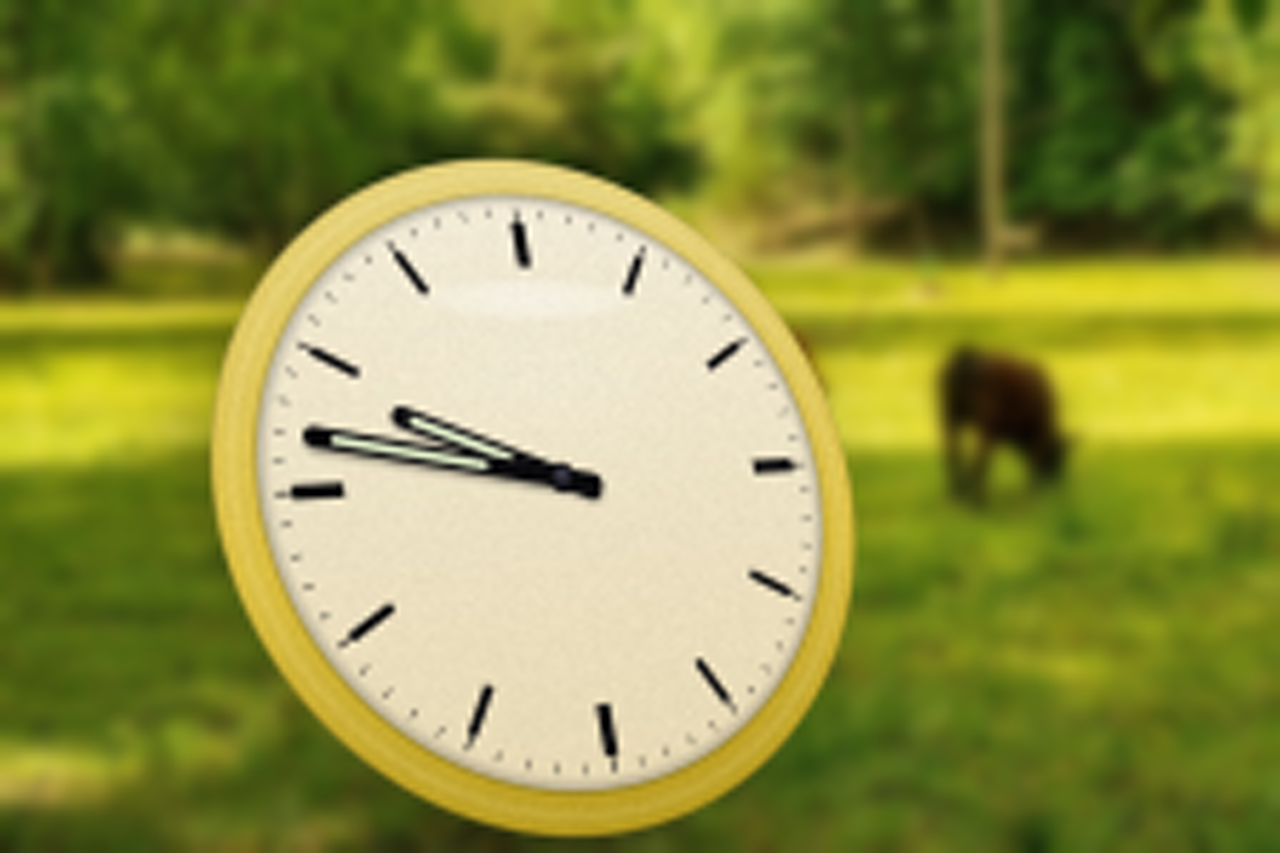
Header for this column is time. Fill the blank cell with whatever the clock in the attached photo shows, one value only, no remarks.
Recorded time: 9:47
